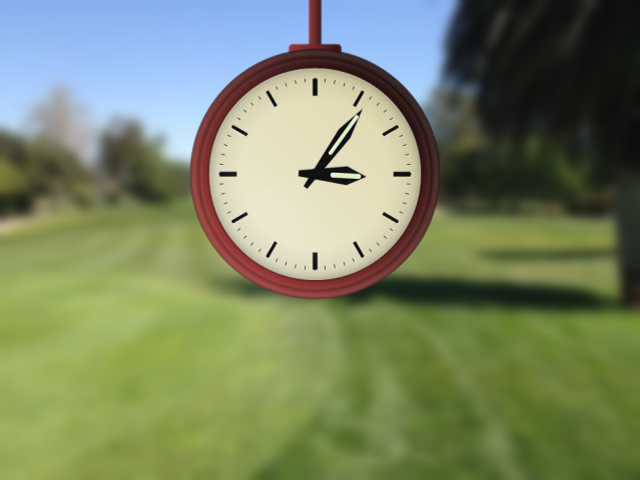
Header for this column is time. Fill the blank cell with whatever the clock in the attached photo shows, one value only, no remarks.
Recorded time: 3:06
